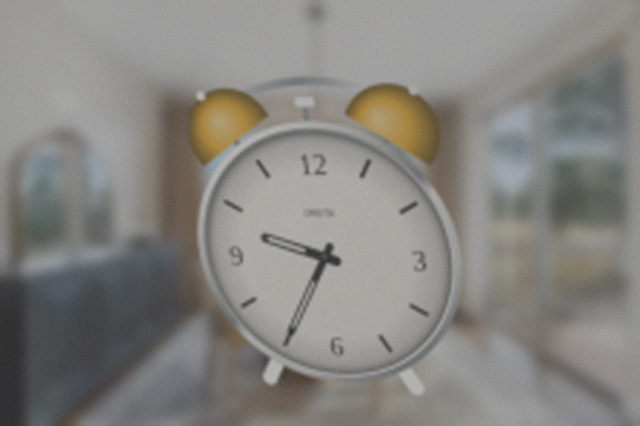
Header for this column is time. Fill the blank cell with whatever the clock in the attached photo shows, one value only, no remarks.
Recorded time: 9:35
